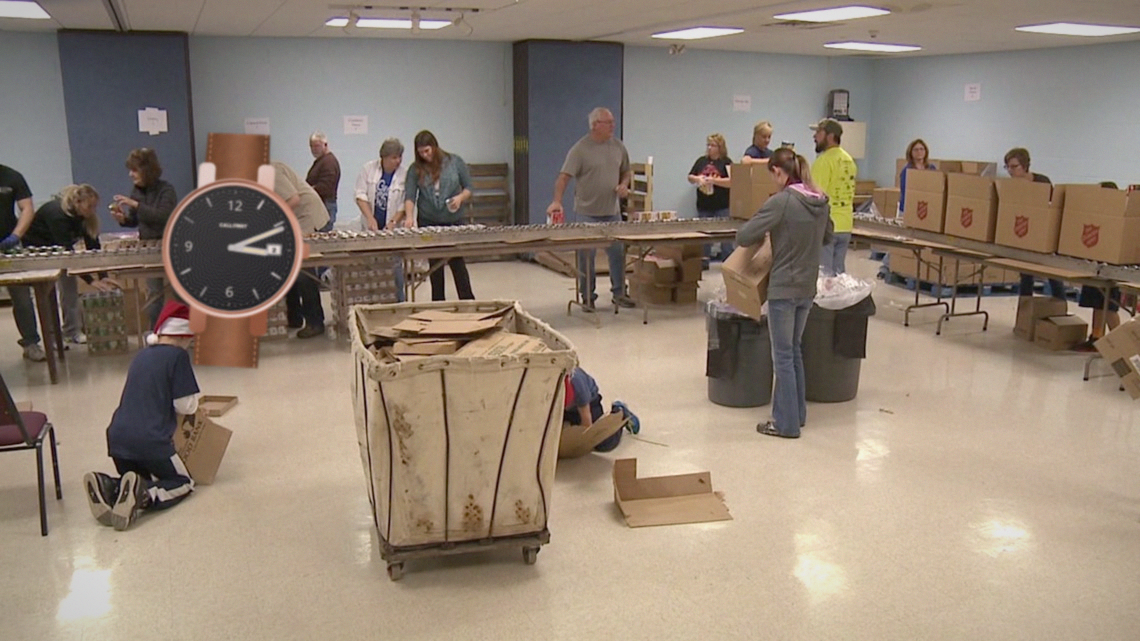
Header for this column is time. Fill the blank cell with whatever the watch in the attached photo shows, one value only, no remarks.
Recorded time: 3:11
